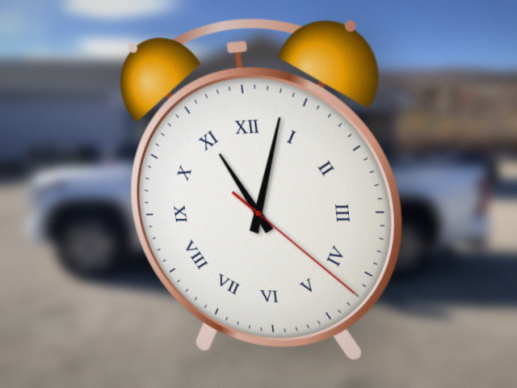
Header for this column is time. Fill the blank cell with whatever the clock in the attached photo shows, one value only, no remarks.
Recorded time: 11:03:22
